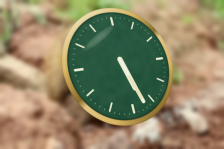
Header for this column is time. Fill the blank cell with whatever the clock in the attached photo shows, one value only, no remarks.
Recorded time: 5:27
